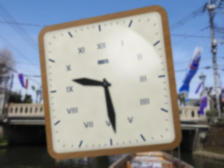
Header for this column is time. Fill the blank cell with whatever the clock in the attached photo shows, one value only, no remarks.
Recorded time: 9:29
